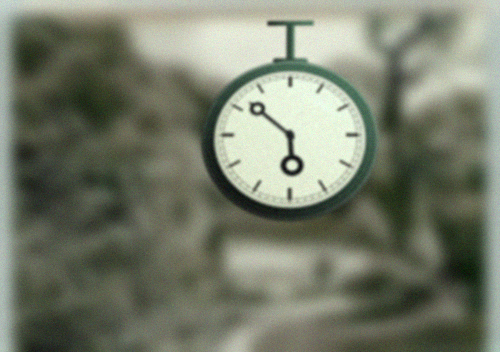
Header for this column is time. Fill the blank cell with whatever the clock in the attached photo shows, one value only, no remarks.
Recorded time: 5:52
